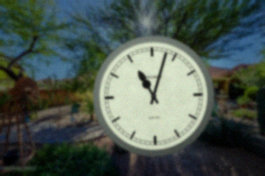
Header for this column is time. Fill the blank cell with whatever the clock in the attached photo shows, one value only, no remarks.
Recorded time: 11:03
